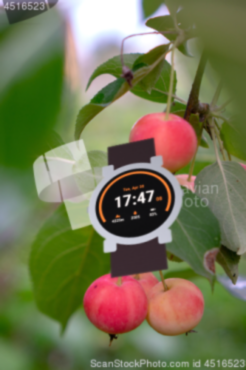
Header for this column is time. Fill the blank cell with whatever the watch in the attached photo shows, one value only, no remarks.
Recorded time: 17:47
